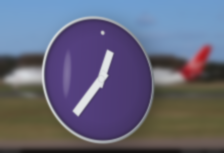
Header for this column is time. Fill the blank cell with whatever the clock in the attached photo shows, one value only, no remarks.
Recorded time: 12:36
